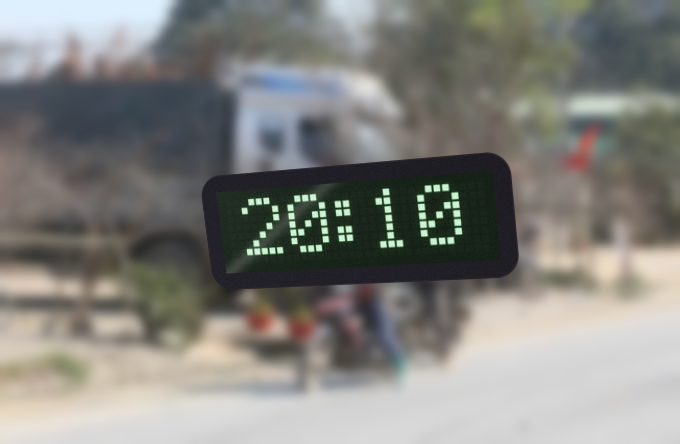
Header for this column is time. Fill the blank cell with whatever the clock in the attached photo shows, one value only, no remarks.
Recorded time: 20:10
